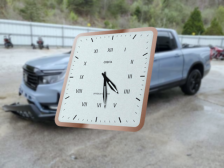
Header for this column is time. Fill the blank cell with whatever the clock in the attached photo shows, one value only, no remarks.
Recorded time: 4:28
